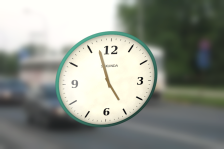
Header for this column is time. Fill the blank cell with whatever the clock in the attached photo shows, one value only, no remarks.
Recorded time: 4:57
